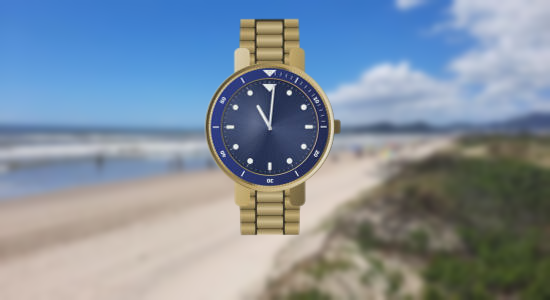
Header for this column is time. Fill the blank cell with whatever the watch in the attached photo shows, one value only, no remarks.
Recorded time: 11:01
